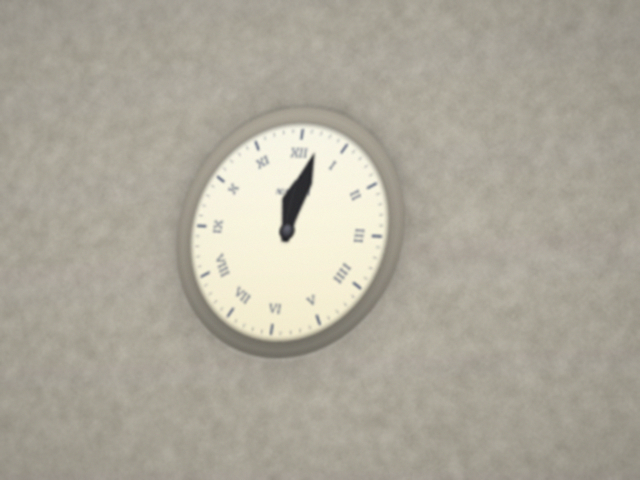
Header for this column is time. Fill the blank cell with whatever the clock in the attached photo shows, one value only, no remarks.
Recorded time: 12:02
